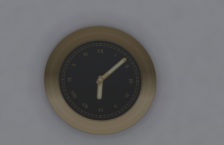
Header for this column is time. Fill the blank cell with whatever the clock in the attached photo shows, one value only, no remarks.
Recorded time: 6:08
